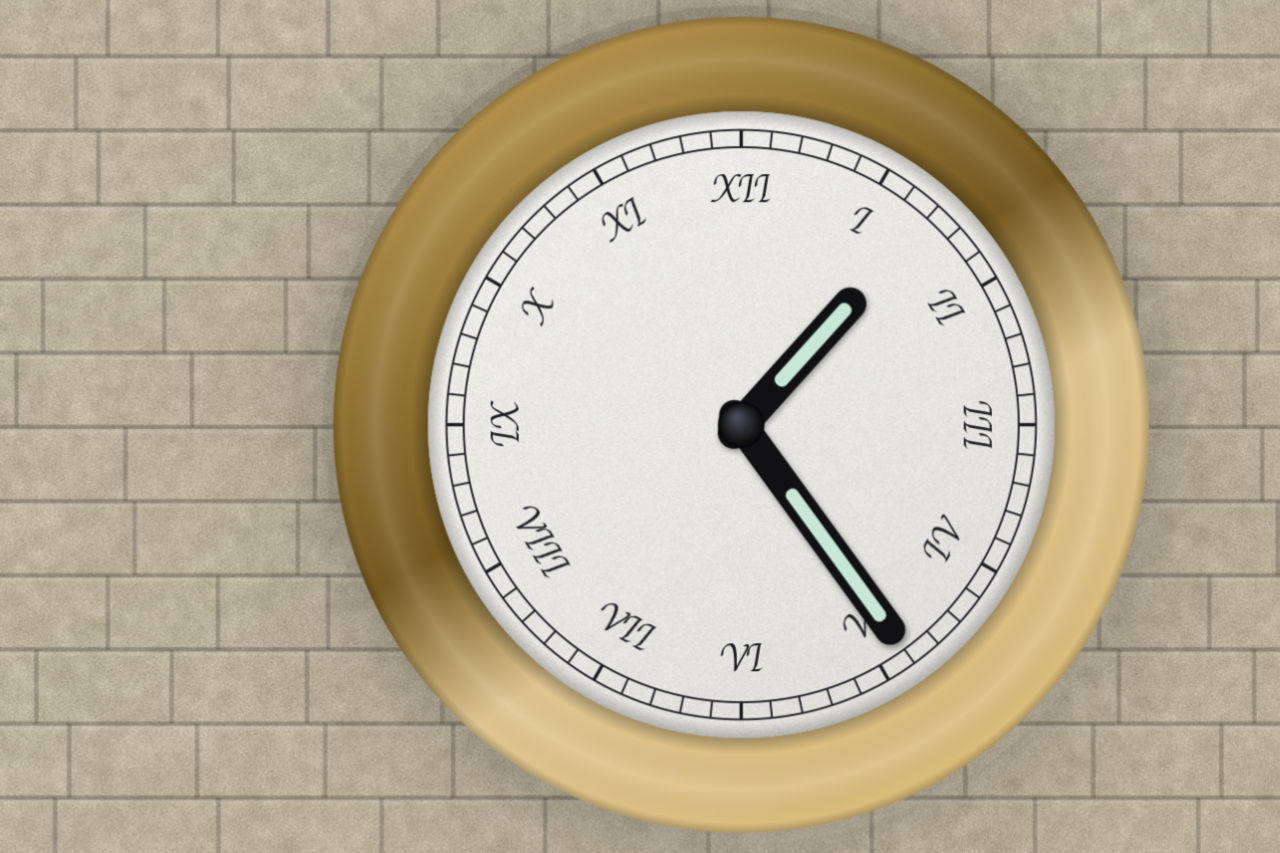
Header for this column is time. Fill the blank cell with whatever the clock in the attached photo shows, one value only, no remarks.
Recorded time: 1:24
